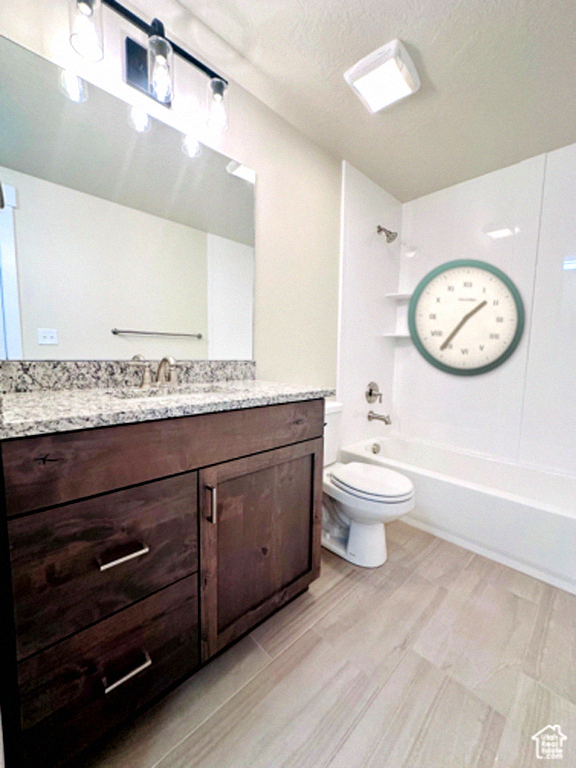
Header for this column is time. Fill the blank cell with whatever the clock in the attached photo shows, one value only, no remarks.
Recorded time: 1:36
